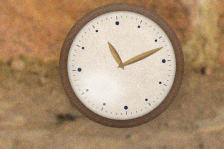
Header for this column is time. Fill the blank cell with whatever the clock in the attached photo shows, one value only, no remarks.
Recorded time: 11:12
